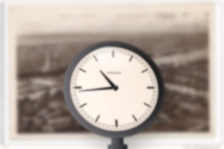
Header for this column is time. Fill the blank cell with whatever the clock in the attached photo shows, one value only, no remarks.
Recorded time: 10:44
